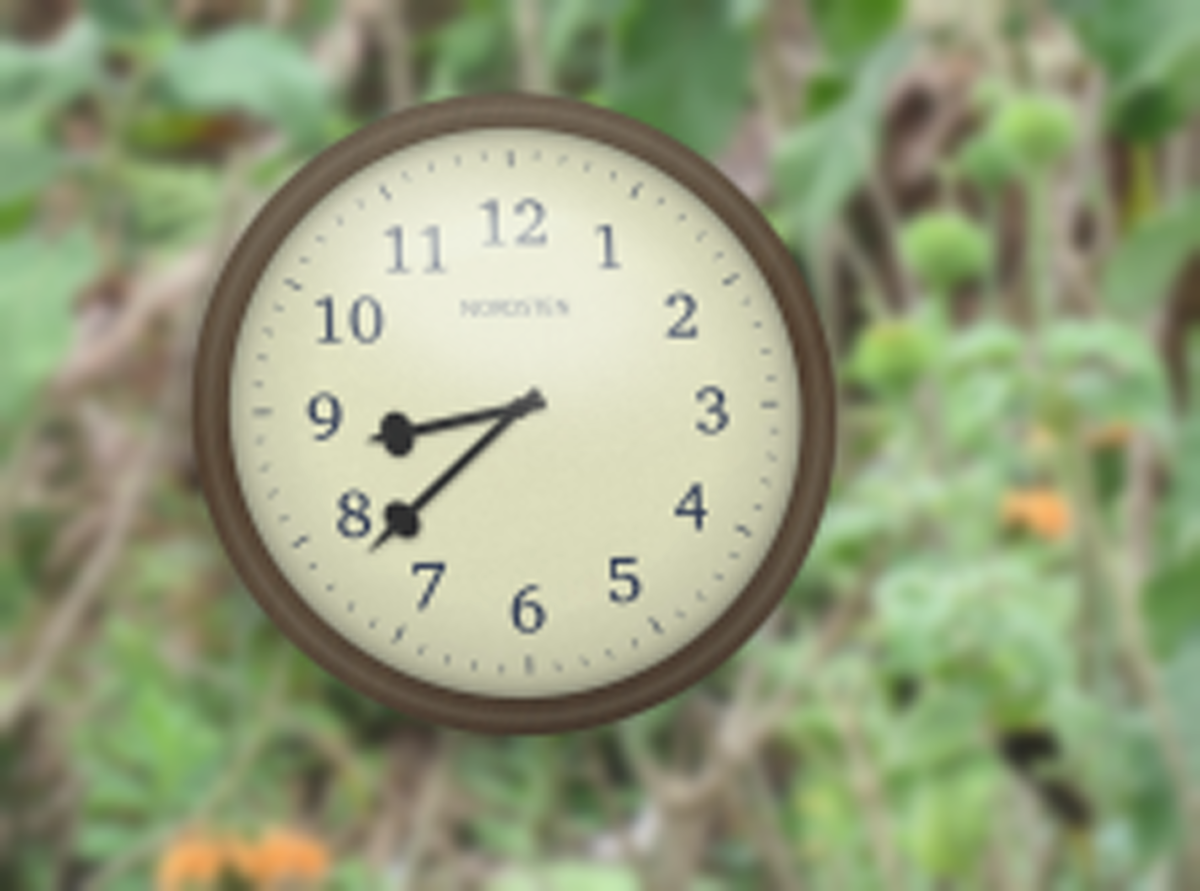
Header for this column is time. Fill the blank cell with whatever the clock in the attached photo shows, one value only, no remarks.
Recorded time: 8:38
